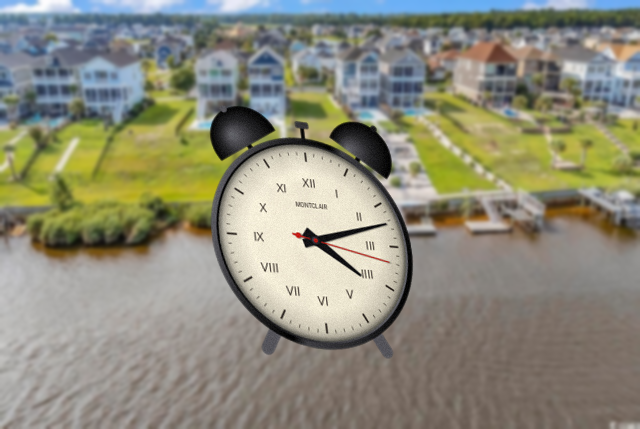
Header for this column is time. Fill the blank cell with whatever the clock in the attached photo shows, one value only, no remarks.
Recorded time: 4:12:17
